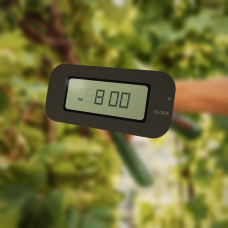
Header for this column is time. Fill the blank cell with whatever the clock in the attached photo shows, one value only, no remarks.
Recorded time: 8:00
